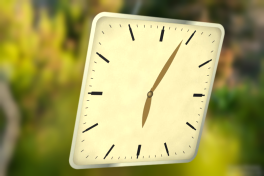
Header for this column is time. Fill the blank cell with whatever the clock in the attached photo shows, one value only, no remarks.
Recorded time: 6:04
